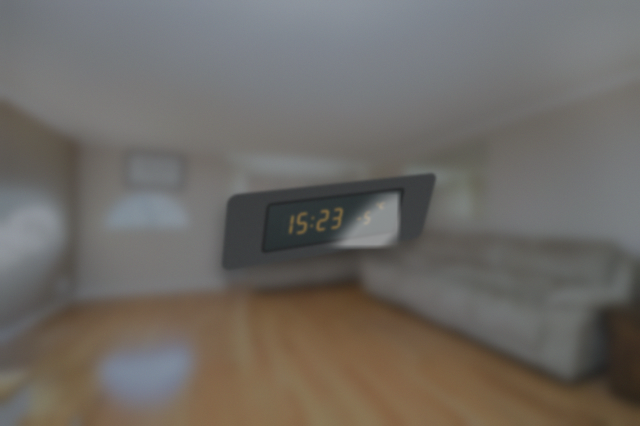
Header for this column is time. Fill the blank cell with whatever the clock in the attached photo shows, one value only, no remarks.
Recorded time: 15:23
